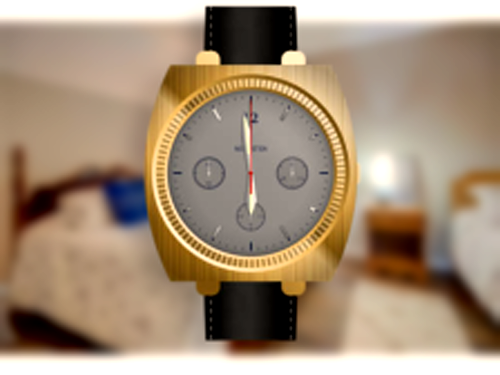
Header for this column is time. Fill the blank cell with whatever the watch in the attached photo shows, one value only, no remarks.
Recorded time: 5:59
